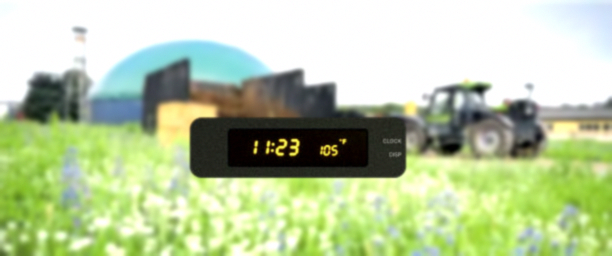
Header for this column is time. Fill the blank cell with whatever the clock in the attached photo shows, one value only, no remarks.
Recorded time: 11:23
